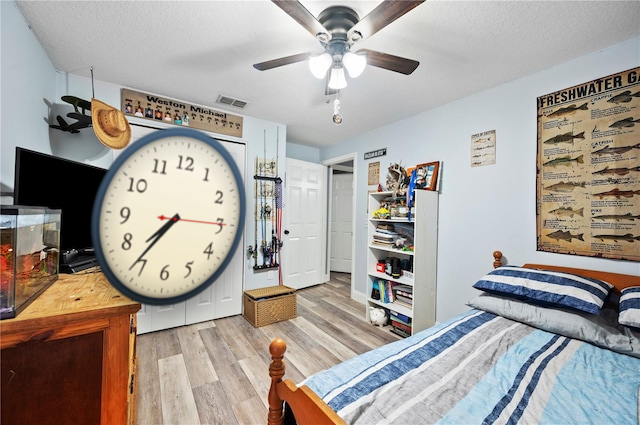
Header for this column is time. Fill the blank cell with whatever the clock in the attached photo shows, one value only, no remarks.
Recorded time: 7:36:15
